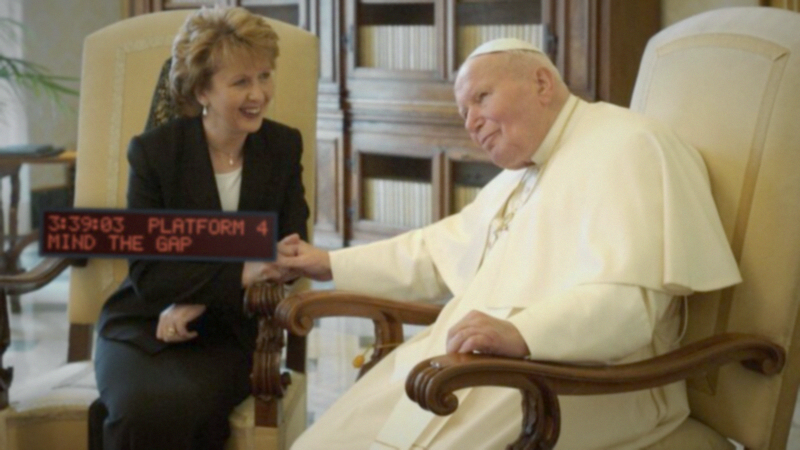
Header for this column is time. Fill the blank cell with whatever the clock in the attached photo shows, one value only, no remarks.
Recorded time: 3:39:03
